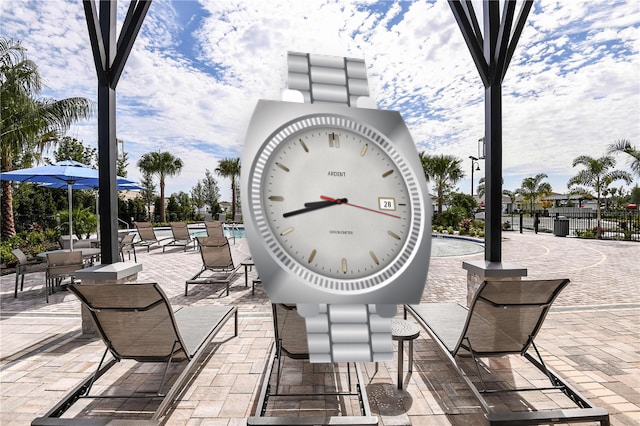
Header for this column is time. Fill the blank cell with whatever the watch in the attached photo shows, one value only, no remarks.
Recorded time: 8:42:17
